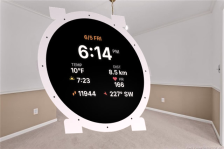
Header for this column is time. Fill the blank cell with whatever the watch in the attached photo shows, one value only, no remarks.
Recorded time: 6:14
